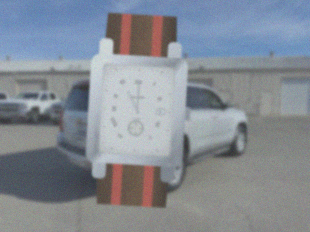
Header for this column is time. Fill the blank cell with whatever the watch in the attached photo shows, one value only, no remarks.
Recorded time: 11:00
